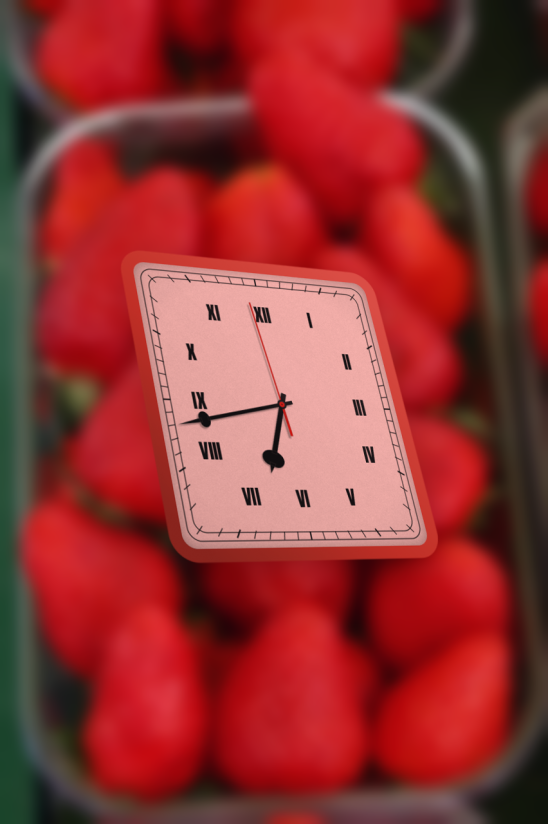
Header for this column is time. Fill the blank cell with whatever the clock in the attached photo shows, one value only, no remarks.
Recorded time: 6:42:59
